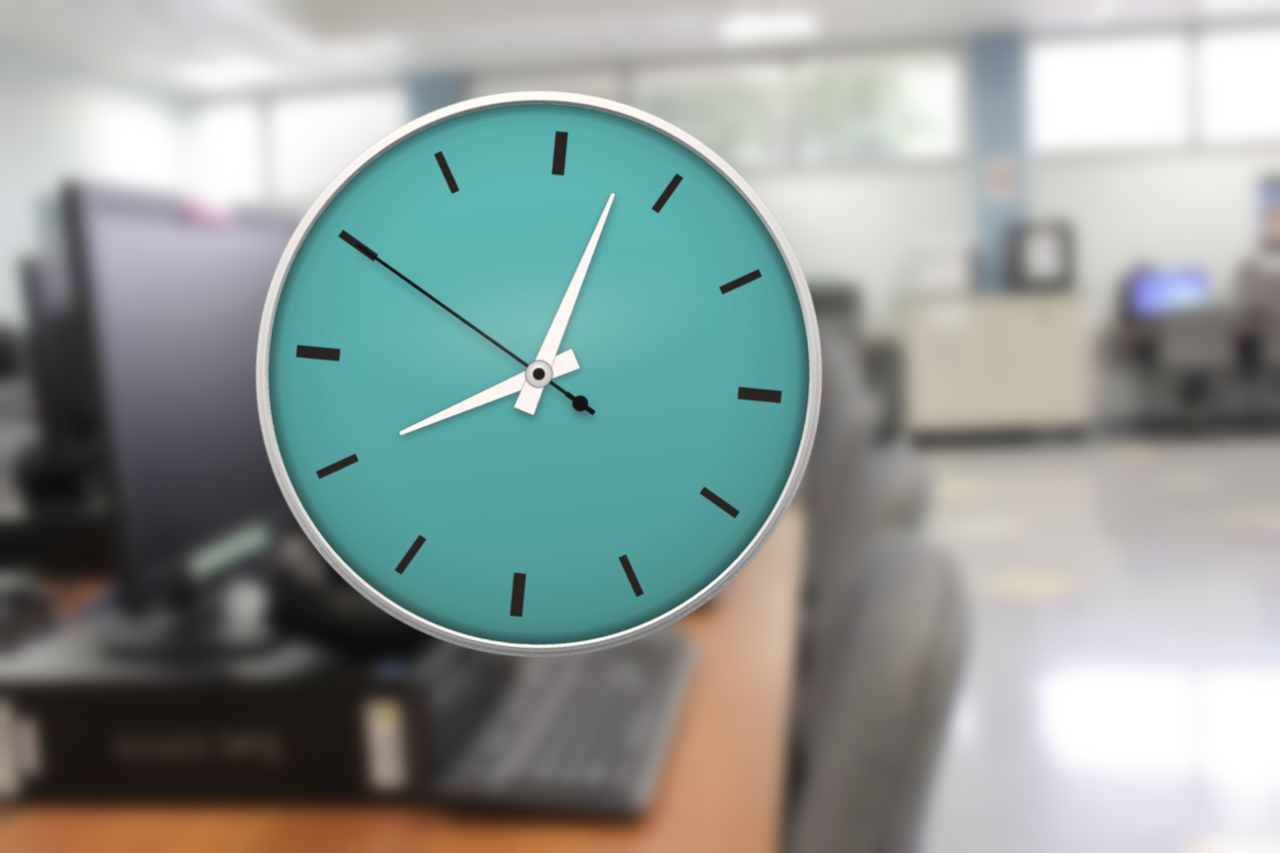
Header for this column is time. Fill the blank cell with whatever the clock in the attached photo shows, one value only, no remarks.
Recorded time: 8:02:50
